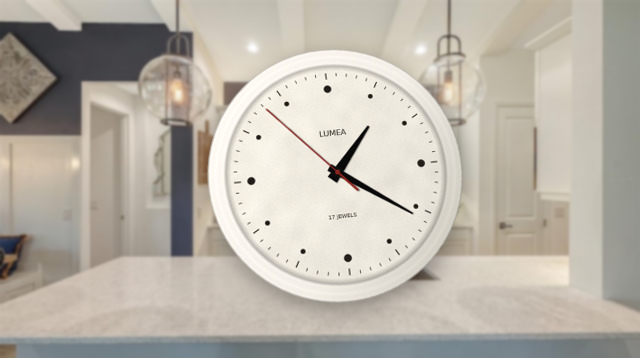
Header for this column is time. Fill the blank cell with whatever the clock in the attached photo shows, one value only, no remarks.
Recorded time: 1:20:53
